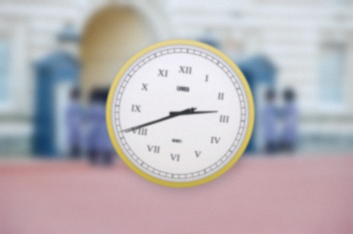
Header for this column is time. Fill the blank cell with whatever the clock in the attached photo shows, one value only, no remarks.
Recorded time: 2:40:41
